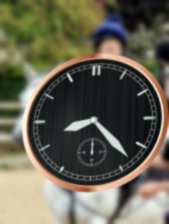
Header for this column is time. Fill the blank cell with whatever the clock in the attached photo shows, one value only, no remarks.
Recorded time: 8:23
